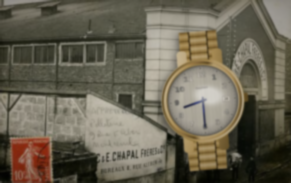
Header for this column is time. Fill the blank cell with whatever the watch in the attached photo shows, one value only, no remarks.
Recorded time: 8:30
